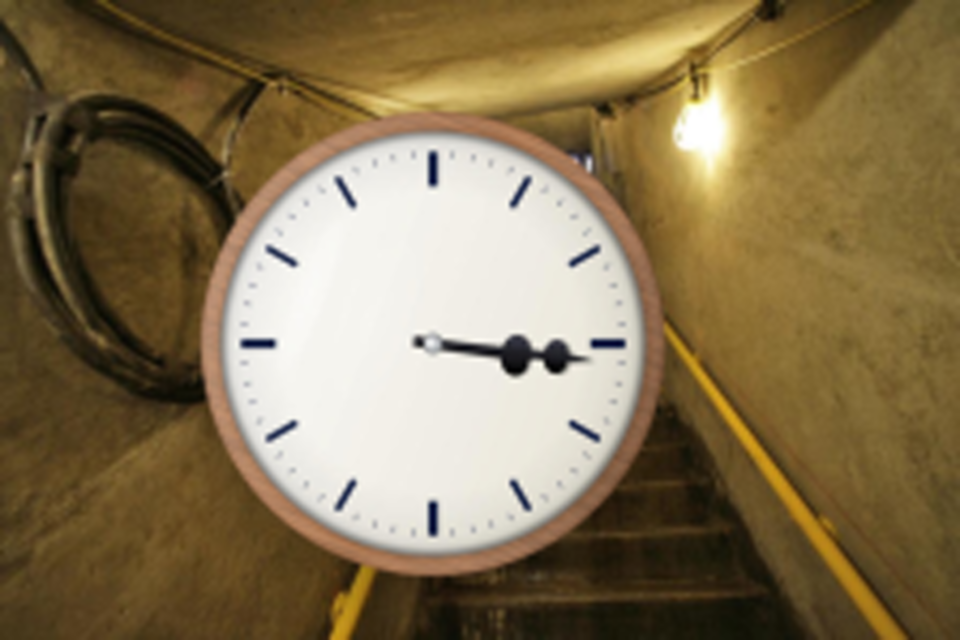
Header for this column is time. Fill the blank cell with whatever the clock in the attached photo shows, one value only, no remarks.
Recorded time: 3:16
